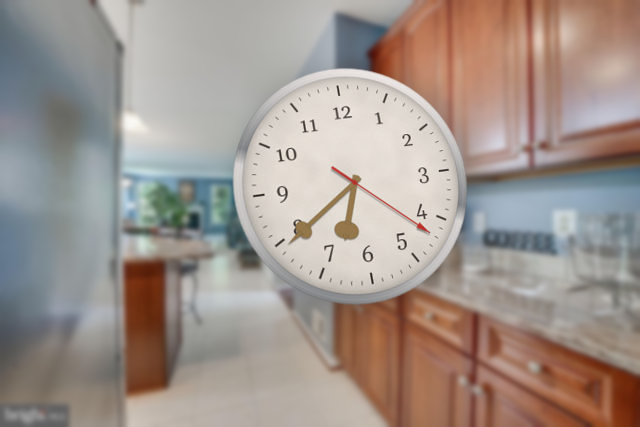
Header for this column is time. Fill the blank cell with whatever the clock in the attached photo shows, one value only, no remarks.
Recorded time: 6:39:22
